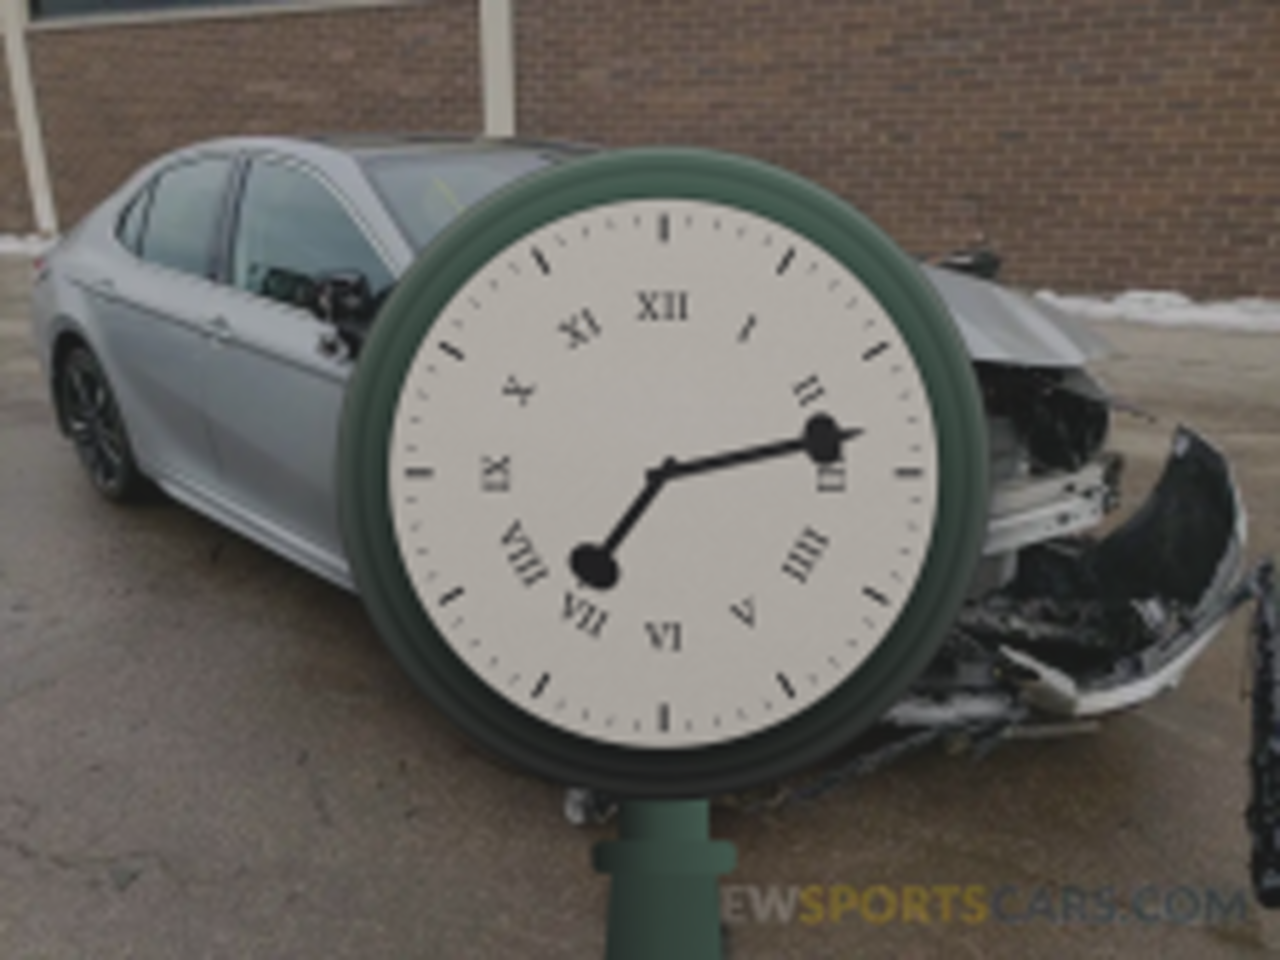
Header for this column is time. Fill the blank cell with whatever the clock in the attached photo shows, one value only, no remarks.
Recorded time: 7:13
